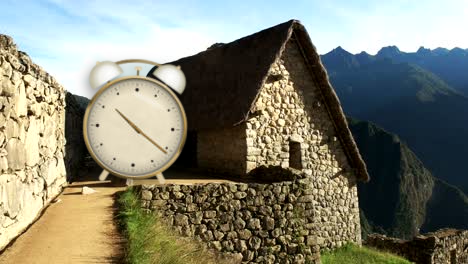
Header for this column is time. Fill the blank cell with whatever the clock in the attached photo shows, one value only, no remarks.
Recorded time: 10:21
